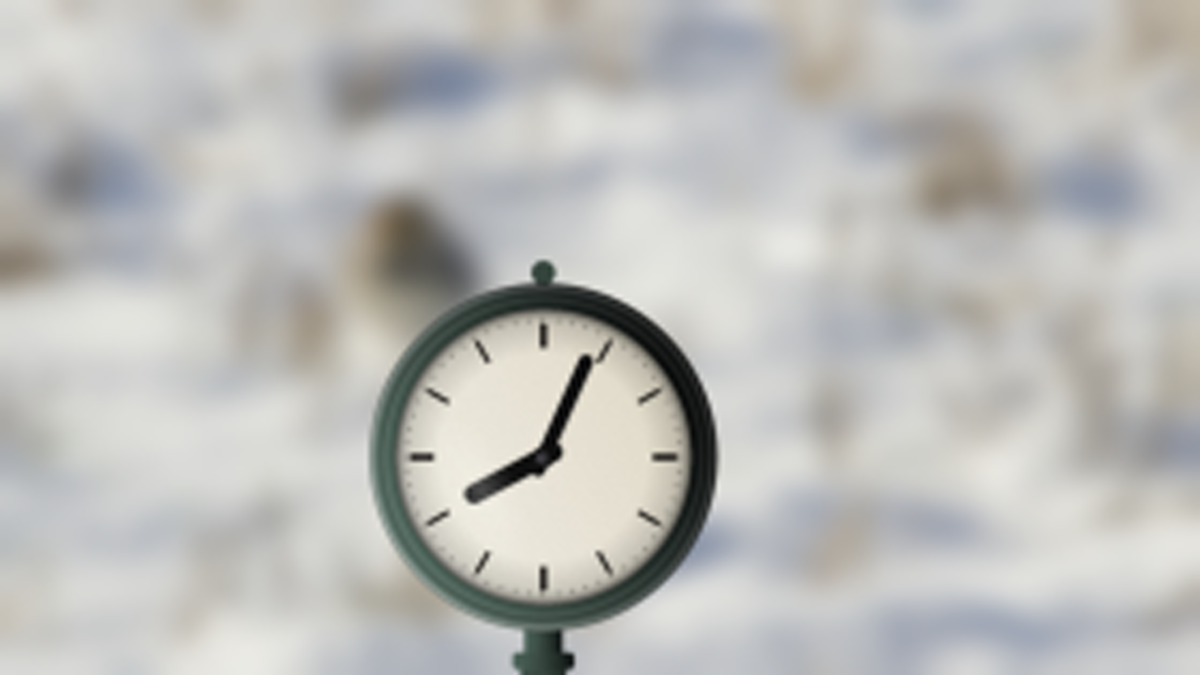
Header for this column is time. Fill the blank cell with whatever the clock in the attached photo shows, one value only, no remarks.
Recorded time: 8:04
